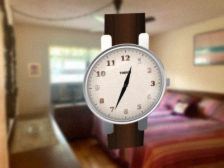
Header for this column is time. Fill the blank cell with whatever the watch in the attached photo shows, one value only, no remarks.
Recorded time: 12:34
